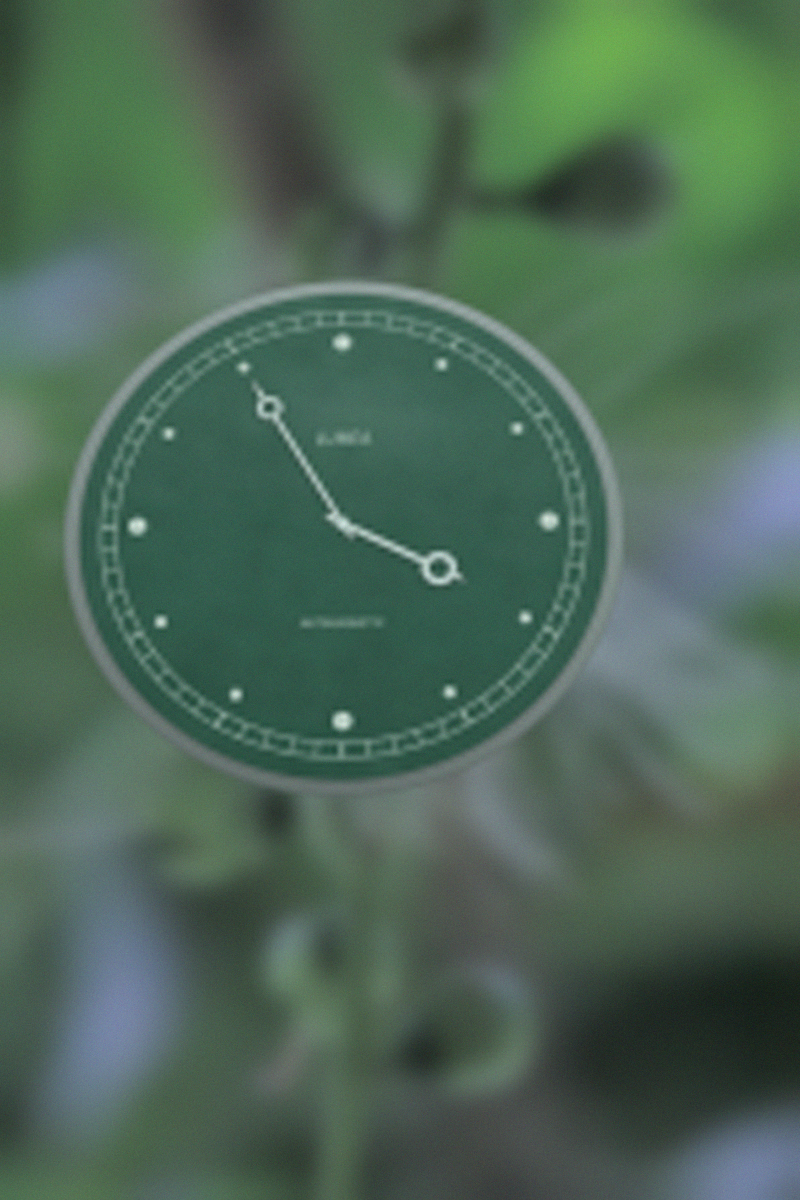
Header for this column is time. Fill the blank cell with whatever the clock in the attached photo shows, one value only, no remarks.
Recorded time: 3:55
